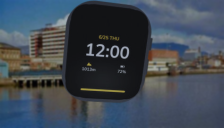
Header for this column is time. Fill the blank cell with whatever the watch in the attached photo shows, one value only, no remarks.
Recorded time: 12:00
